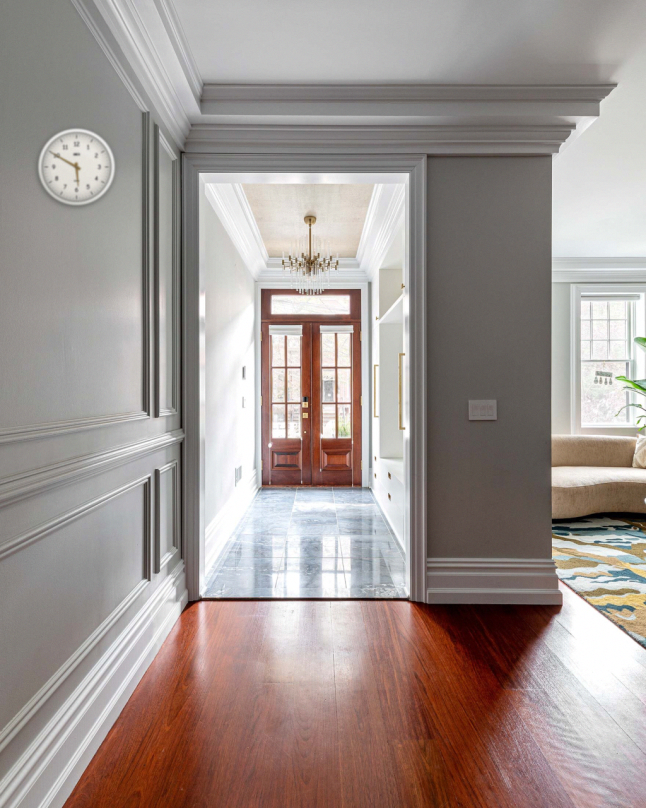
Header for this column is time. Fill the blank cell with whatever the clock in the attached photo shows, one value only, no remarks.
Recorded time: 5:50
